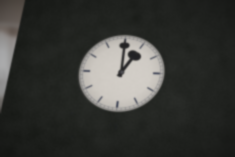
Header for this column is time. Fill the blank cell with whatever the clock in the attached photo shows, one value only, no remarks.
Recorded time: 1:00
